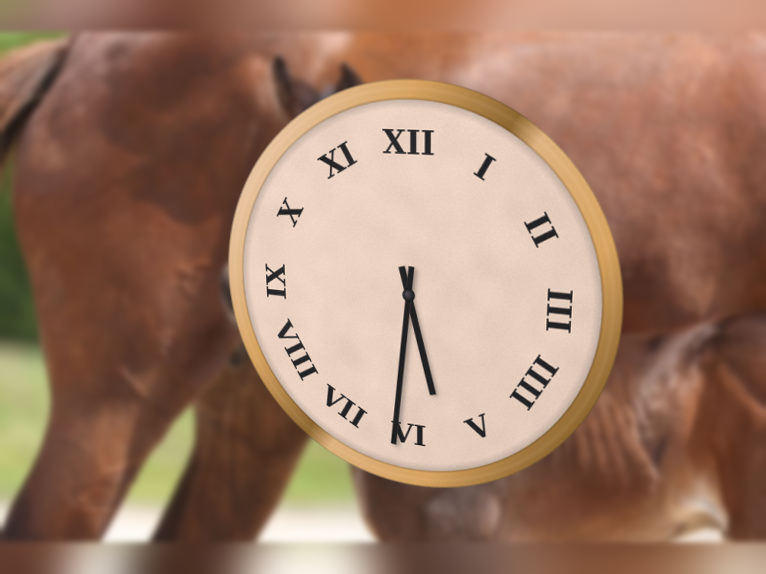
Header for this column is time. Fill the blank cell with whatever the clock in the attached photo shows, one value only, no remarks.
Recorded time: 5:31
